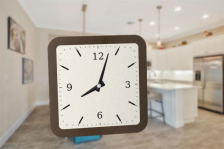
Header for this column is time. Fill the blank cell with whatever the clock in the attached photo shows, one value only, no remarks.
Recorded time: 8:03
